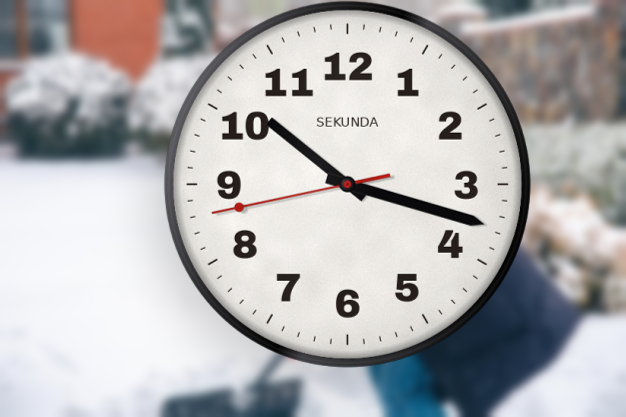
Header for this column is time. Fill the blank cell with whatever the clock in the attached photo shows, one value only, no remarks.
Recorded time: 10:17:43
